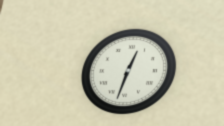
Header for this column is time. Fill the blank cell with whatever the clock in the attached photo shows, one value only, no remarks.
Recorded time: 12:32
